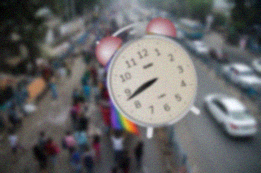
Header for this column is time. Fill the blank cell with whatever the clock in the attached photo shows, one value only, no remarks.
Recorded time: 8:43
